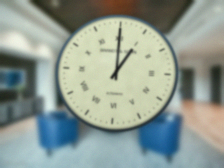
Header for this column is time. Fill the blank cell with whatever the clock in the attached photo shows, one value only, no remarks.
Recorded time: 1:00
